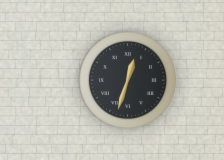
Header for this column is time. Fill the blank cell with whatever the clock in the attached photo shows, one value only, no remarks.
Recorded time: 12:33
